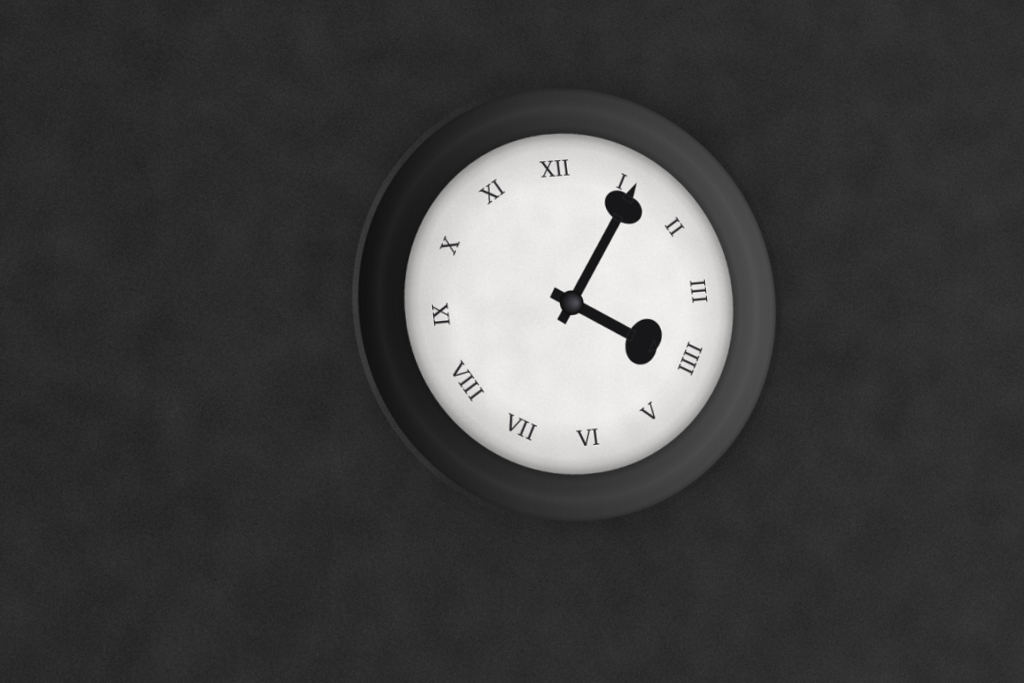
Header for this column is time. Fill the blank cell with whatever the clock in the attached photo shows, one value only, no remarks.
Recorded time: 4:06
